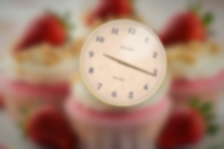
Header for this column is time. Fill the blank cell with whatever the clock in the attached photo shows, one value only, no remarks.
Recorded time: 9:16
